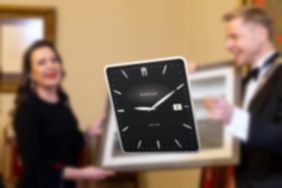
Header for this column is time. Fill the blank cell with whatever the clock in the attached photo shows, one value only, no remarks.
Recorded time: 9:10
